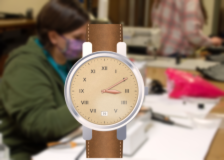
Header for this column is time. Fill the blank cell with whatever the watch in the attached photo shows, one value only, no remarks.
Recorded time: 3:10
